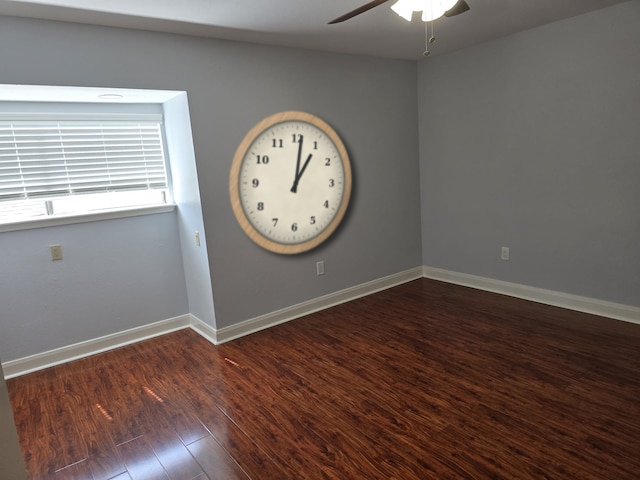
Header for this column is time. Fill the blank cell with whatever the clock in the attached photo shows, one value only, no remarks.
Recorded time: 1:01
